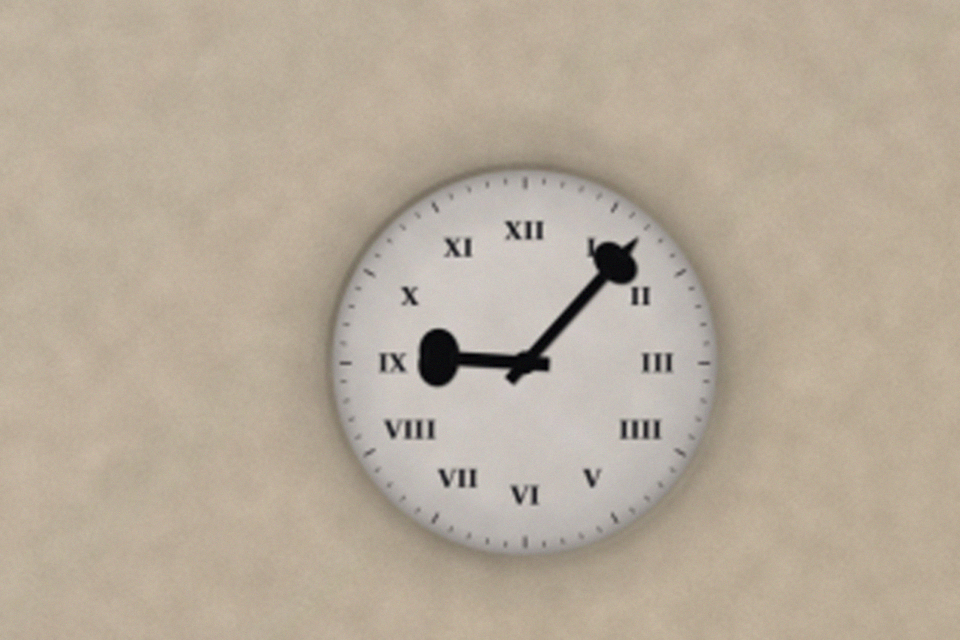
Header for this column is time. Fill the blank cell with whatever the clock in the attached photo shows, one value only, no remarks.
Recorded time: 9:07
